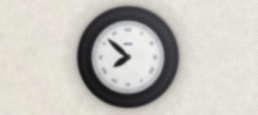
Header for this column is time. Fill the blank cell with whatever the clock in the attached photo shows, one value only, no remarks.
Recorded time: 7:52
